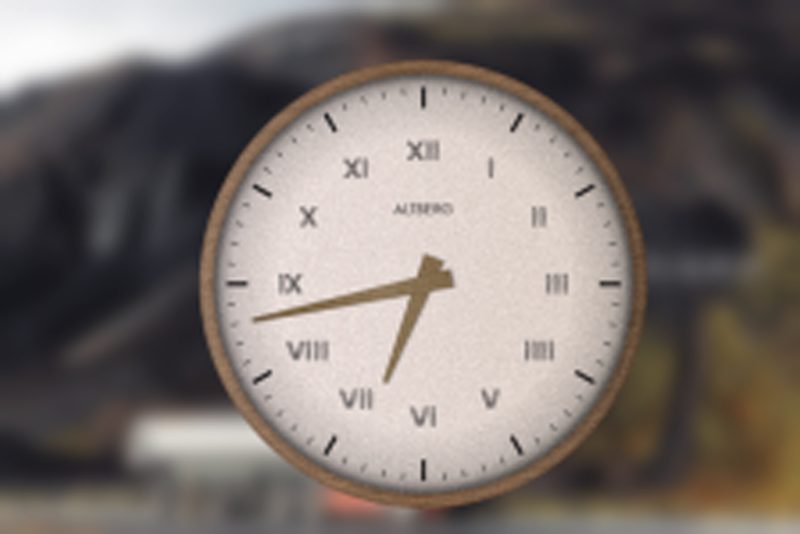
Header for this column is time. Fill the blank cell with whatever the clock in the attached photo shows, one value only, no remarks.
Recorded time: 6:43
